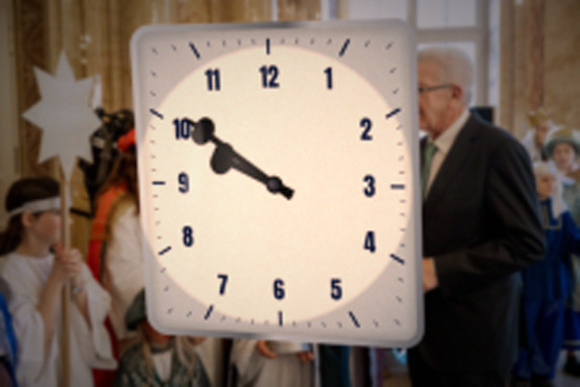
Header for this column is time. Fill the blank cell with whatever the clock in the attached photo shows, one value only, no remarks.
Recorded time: 9:51
